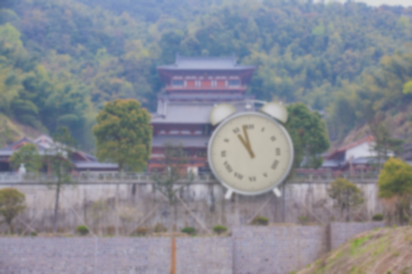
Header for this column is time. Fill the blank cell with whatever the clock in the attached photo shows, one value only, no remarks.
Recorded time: 10:58
